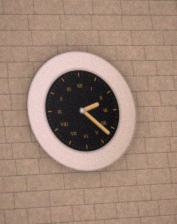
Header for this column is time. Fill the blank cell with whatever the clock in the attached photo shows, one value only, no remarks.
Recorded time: 2:22
